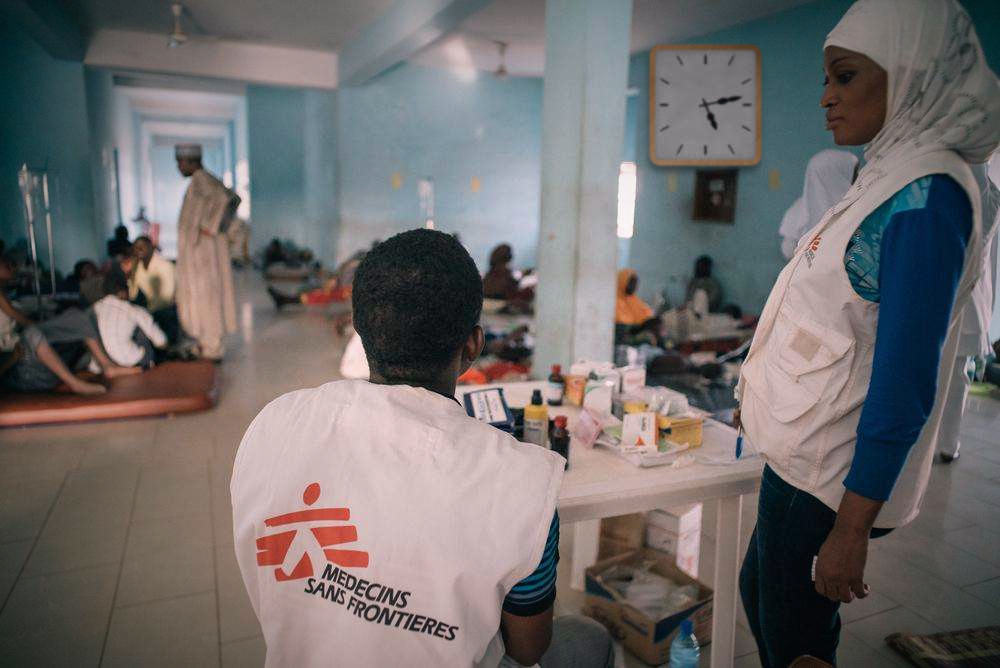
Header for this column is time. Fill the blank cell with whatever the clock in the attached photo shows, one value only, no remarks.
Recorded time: 5:13
